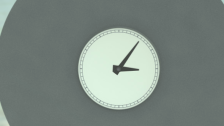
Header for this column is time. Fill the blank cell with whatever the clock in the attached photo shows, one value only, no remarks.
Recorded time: 3:06
